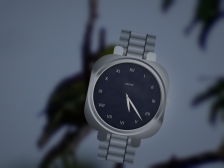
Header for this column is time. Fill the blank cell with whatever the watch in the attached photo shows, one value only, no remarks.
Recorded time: 5:23
